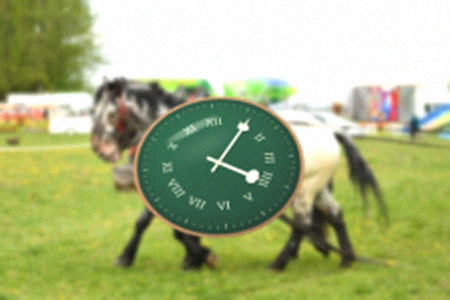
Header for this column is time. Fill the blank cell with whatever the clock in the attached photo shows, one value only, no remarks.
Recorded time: 4:06
